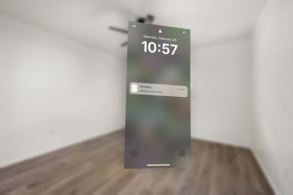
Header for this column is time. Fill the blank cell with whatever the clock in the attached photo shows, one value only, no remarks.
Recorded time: 10:57
